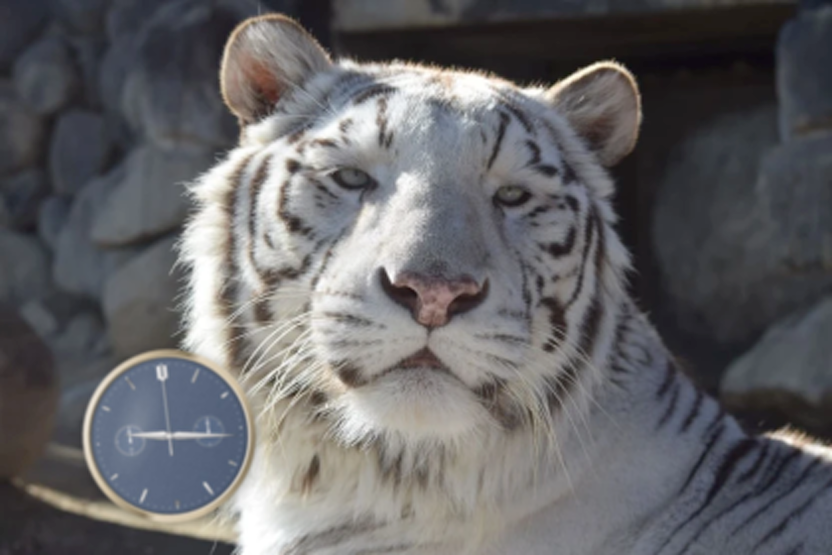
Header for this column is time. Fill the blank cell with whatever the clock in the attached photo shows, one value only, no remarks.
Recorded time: 9:16
